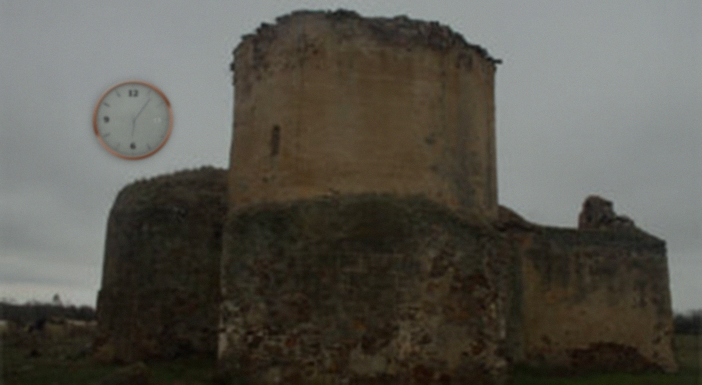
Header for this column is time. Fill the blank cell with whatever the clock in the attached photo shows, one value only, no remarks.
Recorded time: 6:06
